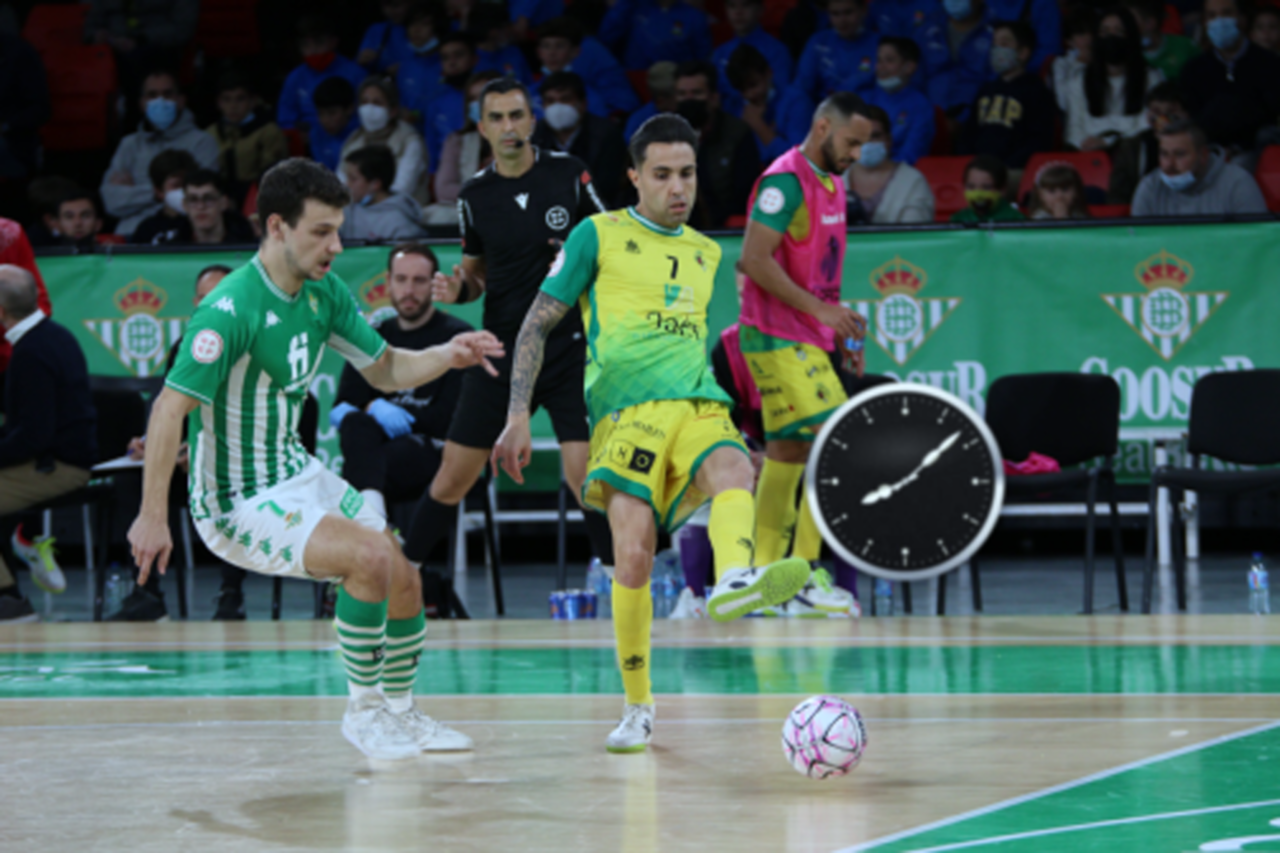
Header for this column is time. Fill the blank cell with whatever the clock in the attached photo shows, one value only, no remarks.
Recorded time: 8:08
